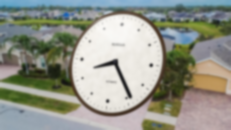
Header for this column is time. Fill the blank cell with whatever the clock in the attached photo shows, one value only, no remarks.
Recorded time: 8:24
